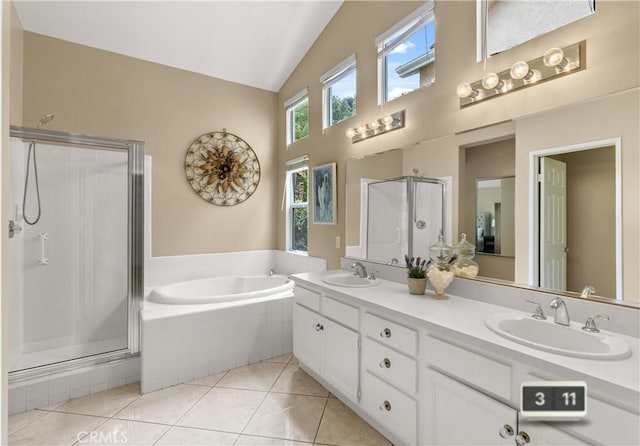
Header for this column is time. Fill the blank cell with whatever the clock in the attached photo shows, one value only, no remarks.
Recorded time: 3:11
